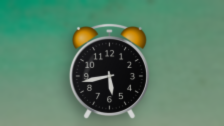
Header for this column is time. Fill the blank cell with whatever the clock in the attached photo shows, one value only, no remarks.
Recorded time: 5:43
